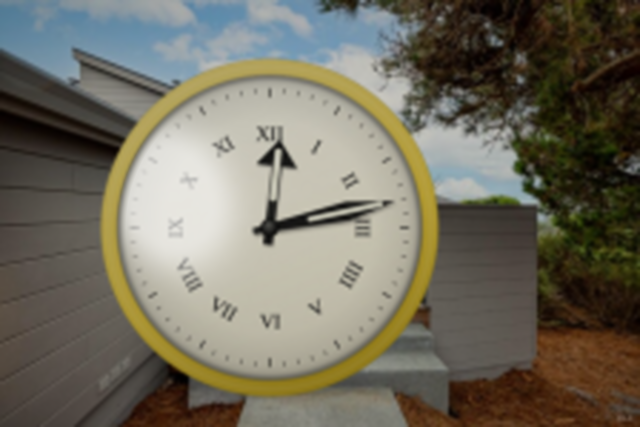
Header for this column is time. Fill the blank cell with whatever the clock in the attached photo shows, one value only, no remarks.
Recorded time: 12:13
